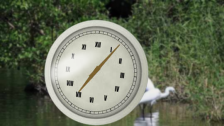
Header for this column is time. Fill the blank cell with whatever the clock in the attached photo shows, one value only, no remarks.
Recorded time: 7:06
